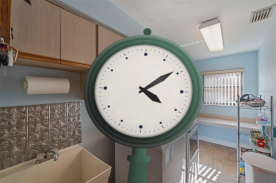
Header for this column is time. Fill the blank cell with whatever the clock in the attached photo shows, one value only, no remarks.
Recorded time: 4:09
